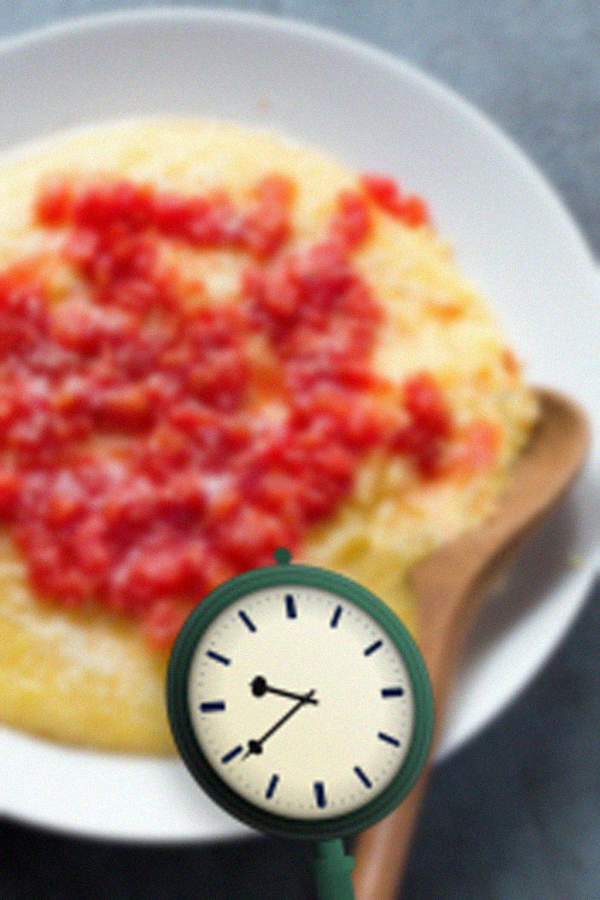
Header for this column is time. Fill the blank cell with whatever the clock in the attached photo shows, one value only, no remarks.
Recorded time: 9:39
